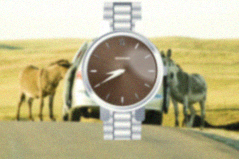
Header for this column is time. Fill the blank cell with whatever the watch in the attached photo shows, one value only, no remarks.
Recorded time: 8:40
